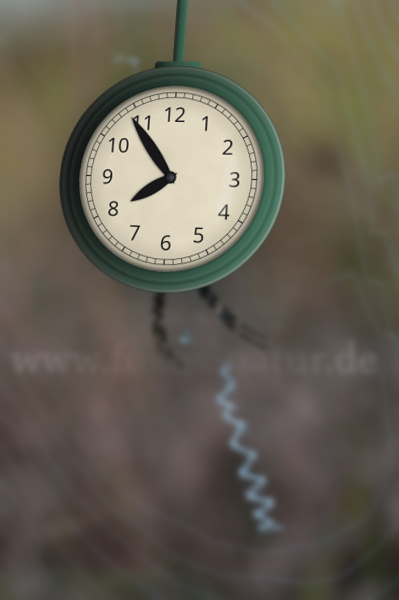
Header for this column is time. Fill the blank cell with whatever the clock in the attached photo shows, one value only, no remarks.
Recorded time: 7:54
